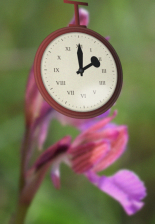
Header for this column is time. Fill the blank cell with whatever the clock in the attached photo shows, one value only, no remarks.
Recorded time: 2:00
